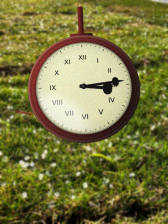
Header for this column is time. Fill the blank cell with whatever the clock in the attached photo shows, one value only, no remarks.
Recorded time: 3:14
